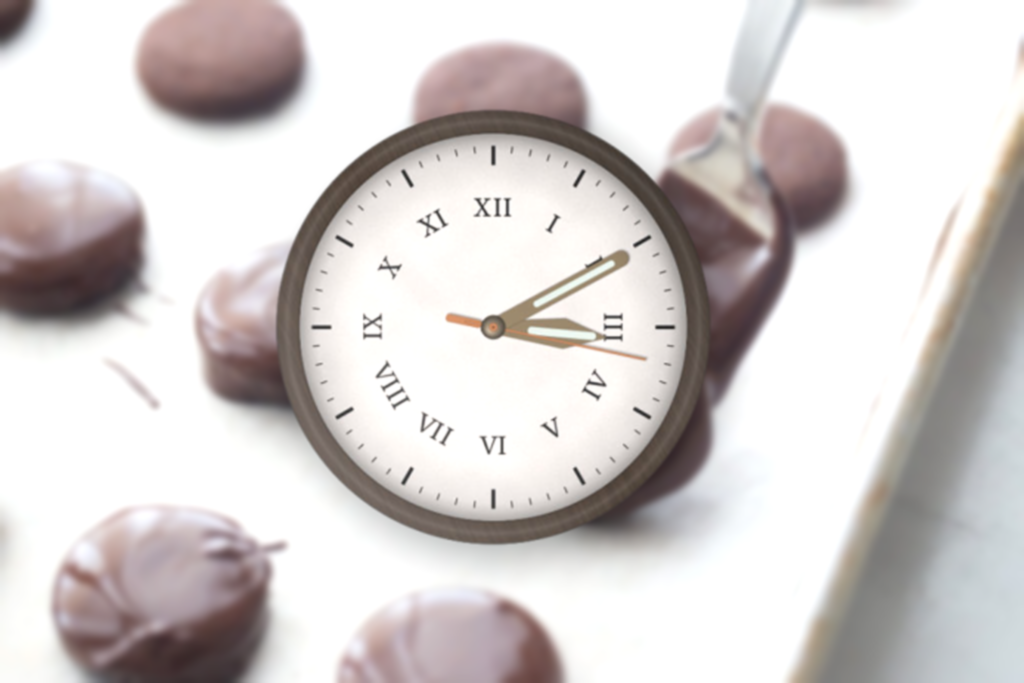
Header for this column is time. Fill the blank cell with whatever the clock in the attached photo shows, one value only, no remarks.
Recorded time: 3:10:17
